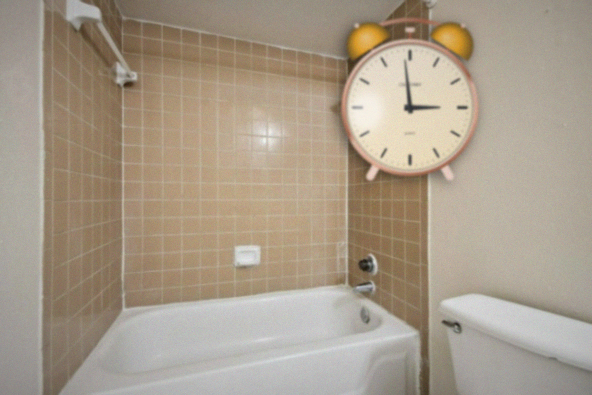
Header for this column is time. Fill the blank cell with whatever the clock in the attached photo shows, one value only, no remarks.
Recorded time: 2:59
